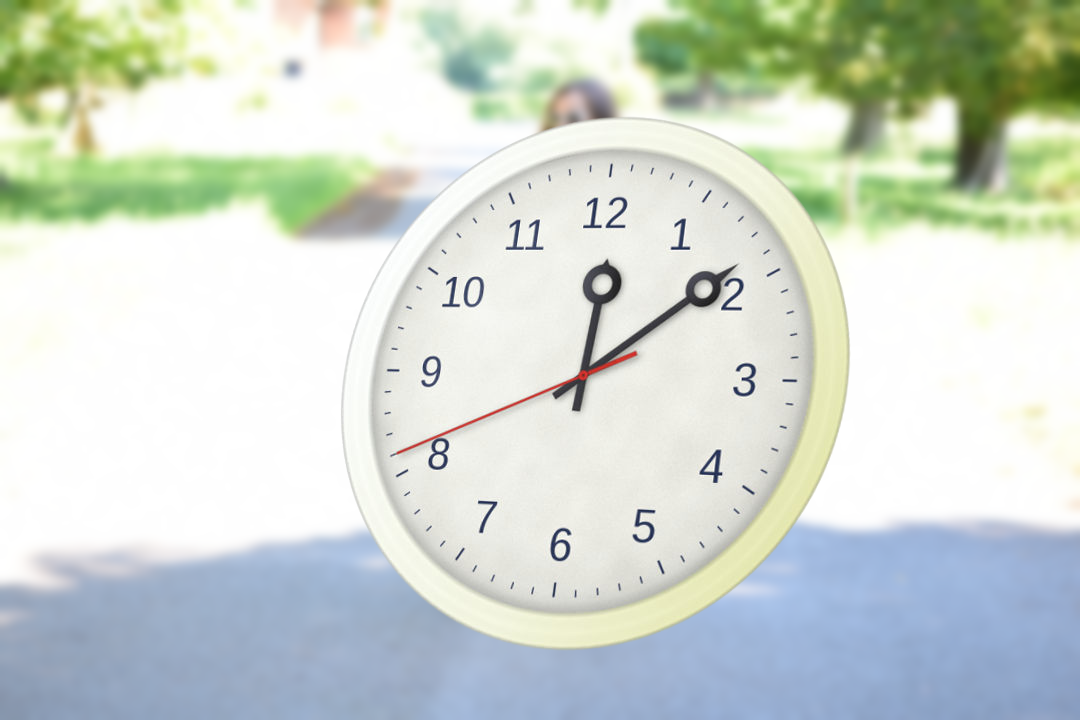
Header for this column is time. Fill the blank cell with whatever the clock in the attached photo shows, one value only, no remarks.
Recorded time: 12:08:41
